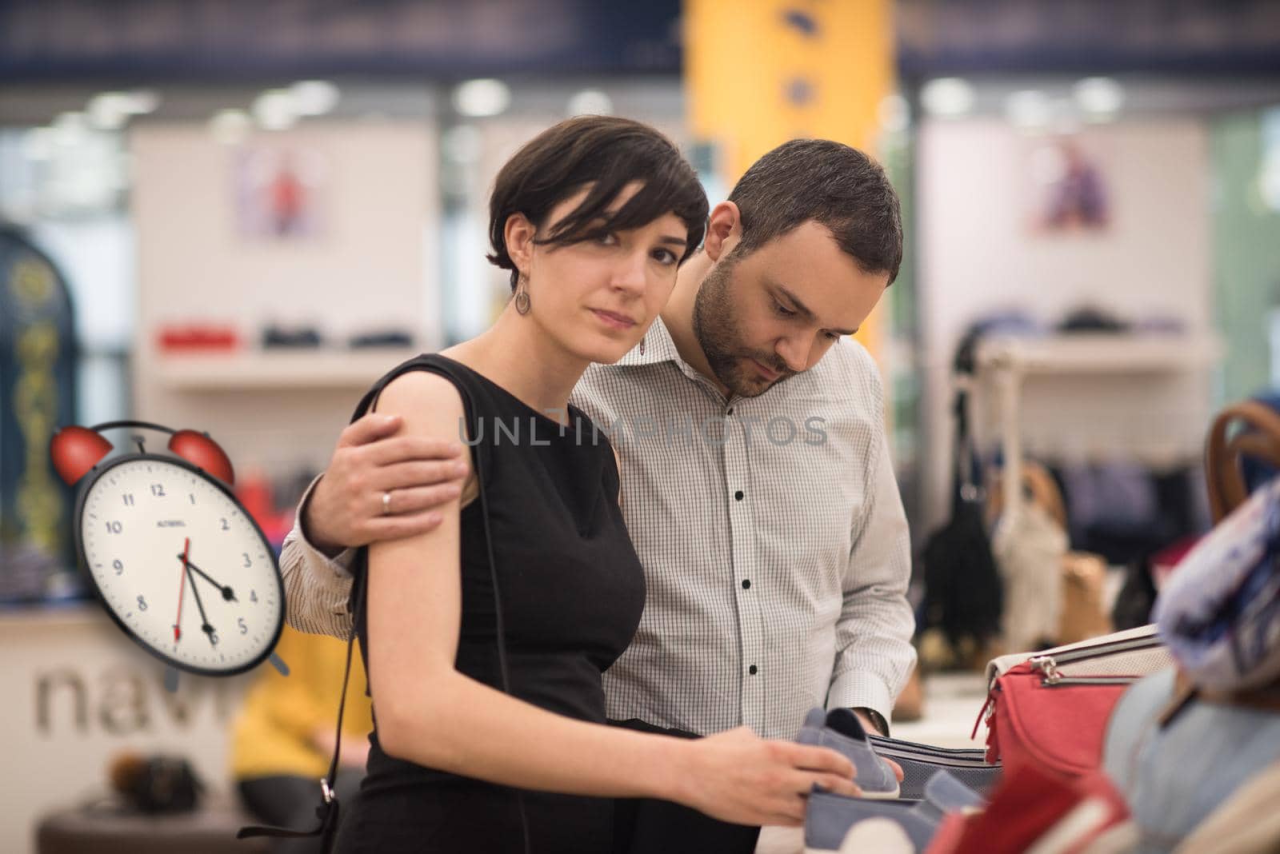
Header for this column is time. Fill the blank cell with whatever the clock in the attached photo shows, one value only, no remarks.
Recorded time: 4:30:35
